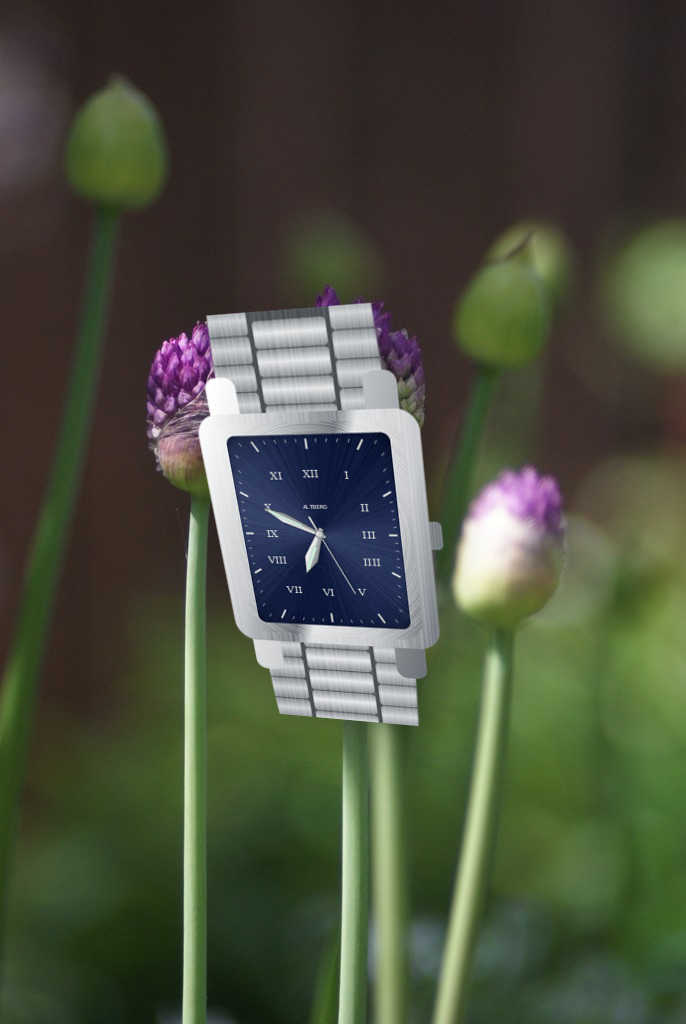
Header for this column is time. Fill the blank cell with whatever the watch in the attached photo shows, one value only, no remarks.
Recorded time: 6:49:26
